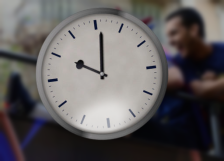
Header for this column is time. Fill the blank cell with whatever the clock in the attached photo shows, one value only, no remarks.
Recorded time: 10:01
